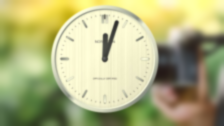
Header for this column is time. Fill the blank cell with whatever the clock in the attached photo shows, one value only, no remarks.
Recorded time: 12:03
